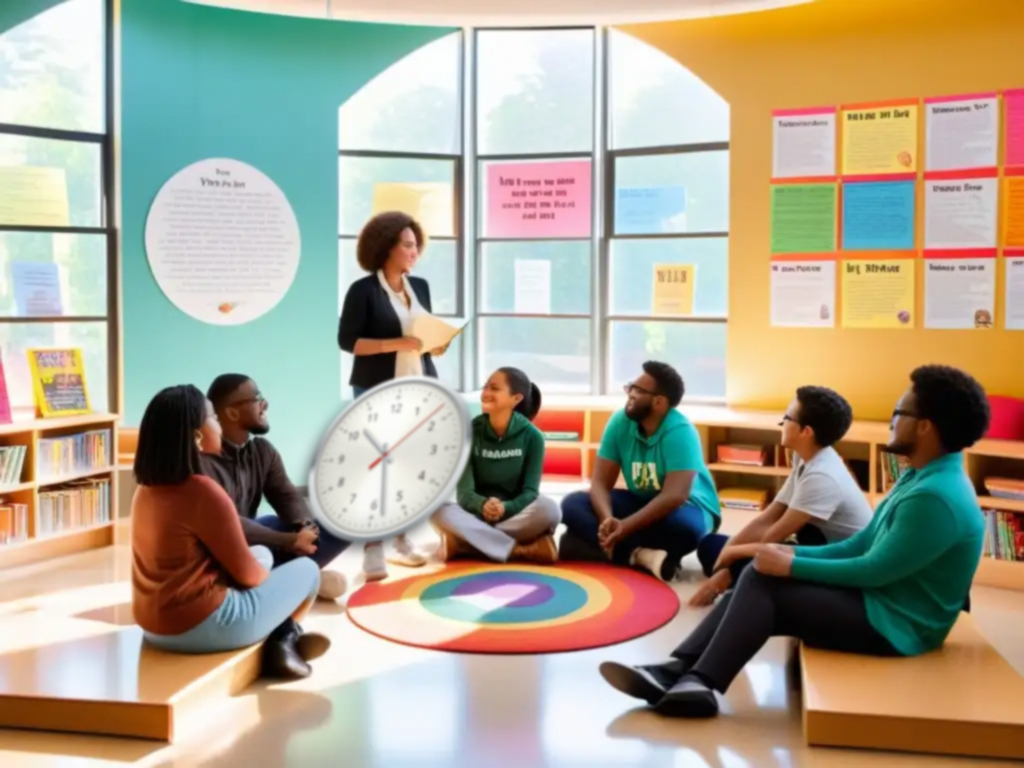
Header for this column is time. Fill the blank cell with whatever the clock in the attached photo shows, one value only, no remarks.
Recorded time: 10:28:08
